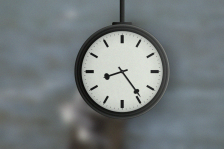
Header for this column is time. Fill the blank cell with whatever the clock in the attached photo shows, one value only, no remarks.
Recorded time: 8:24
